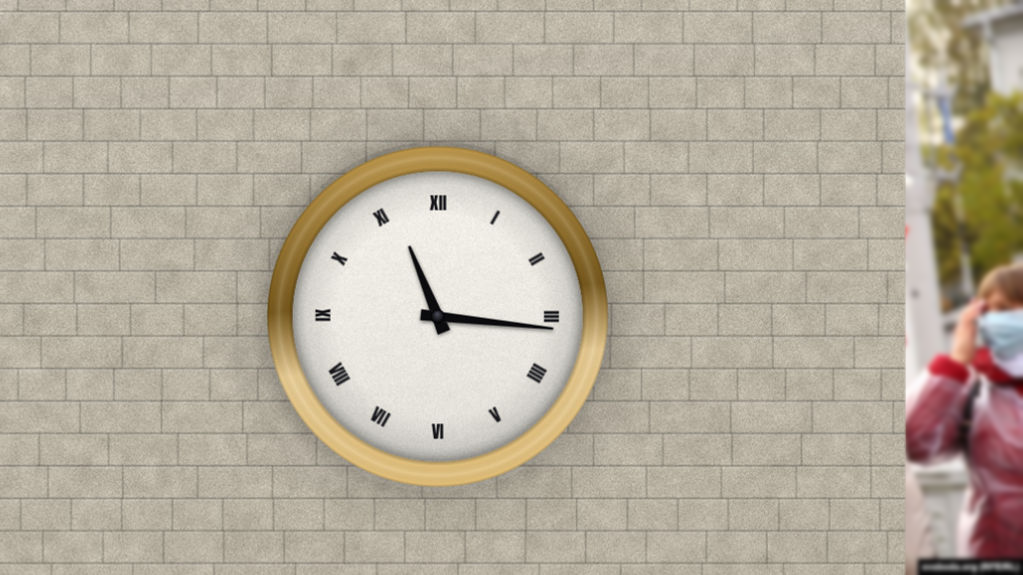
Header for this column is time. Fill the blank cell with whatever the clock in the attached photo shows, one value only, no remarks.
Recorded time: 11:16
